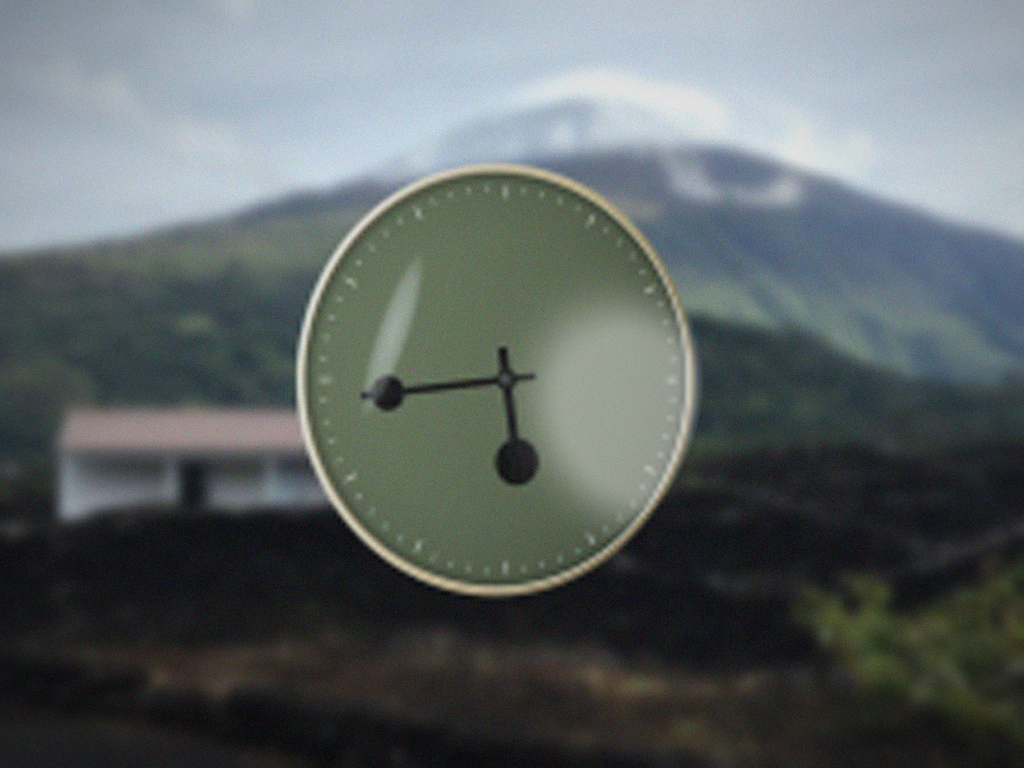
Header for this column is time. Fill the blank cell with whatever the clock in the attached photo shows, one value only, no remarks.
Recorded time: 5:44
